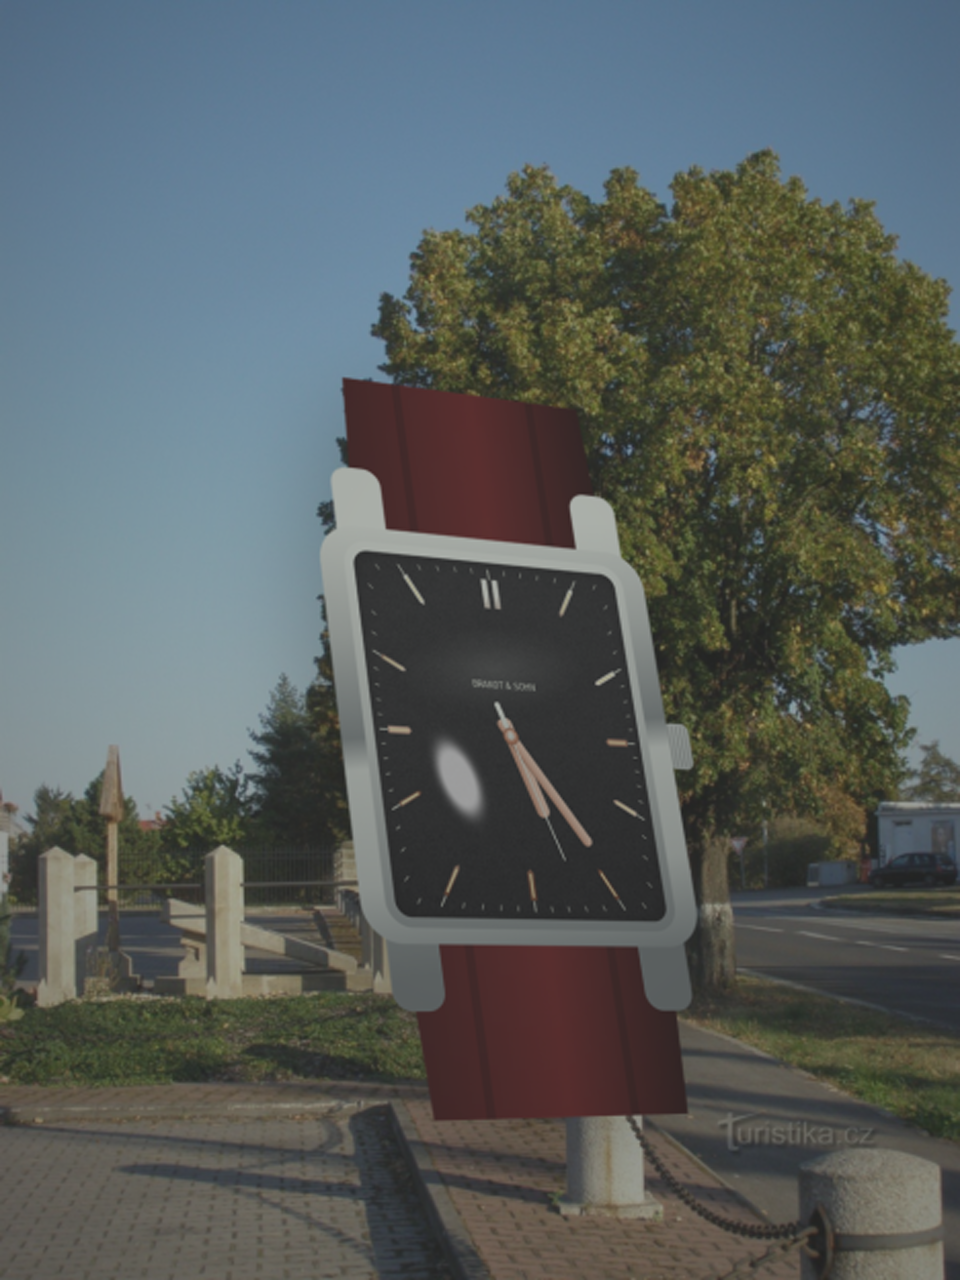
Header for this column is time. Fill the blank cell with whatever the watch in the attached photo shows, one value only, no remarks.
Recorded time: 5:24:27
